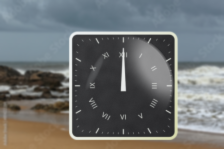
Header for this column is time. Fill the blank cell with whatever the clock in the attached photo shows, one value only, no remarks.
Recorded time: 12:00
